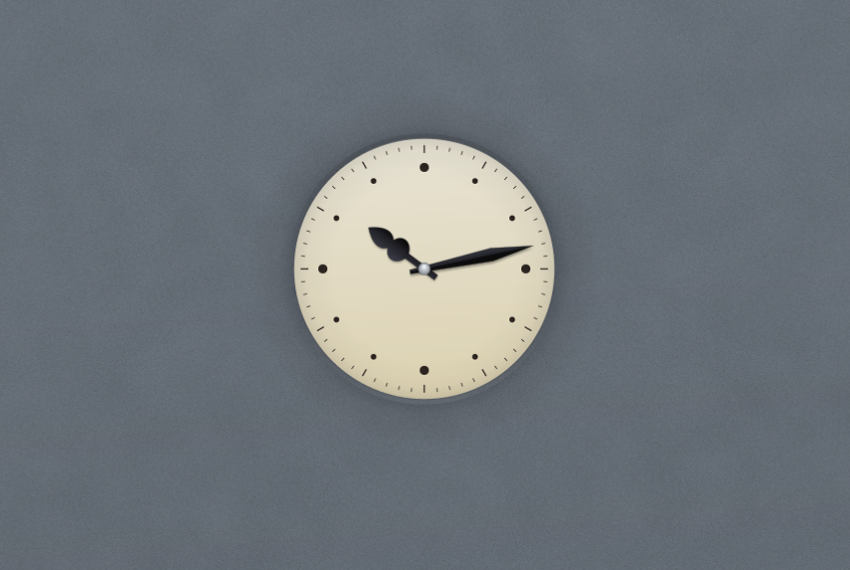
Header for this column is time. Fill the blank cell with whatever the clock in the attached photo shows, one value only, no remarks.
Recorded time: 10:13
